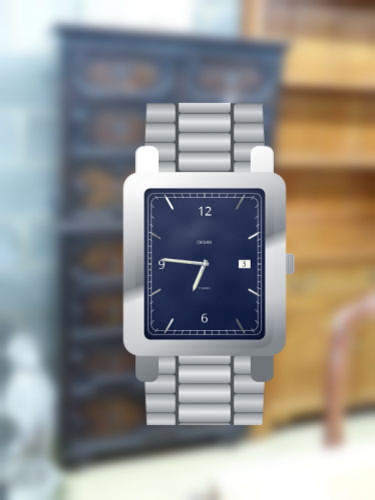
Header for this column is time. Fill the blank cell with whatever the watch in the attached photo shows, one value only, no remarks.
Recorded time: 6:46
